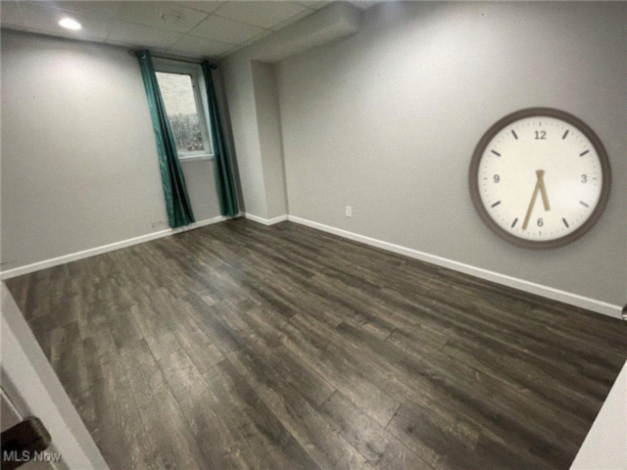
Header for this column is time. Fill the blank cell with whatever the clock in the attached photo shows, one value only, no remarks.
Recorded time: 5:33
